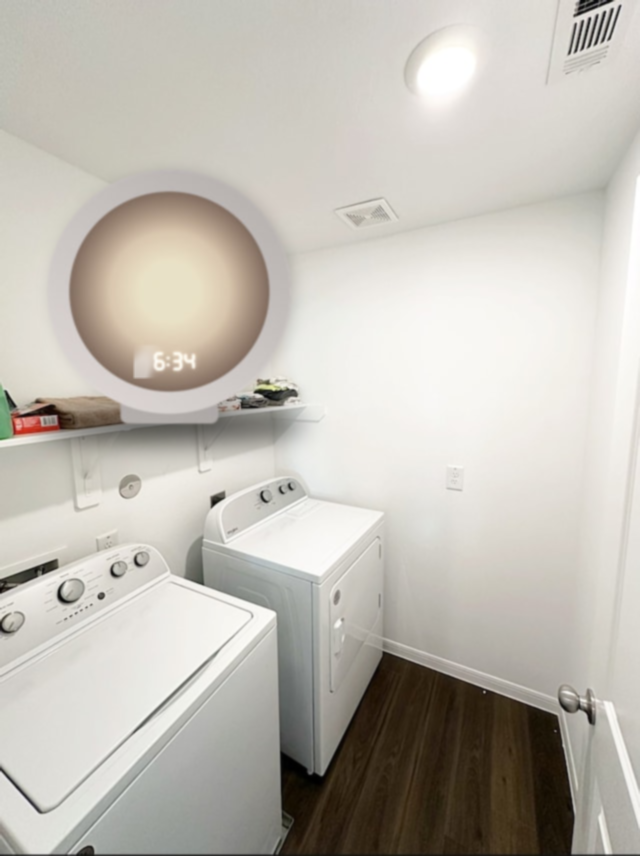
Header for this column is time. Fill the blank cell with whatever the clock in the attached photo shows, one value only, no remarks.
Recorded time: 6:34
